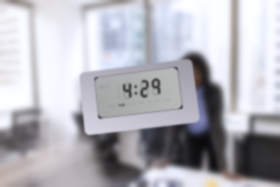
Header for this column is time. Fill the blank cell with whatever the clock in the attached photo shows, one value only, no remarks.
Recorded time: 4:29
